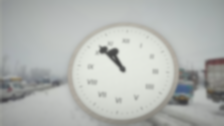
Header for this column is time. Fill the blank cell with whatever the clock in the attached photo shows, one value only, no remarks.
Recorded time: 10:52
